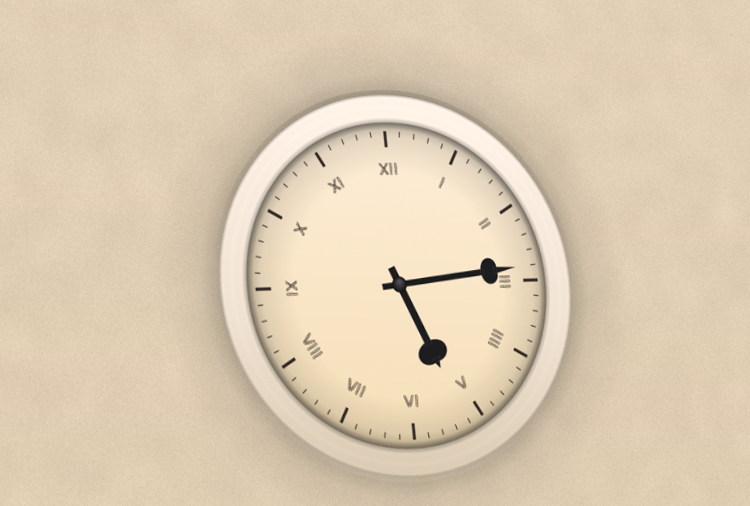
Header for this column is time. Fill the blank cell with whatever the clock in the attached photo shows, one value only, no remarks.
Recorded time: 5:14
